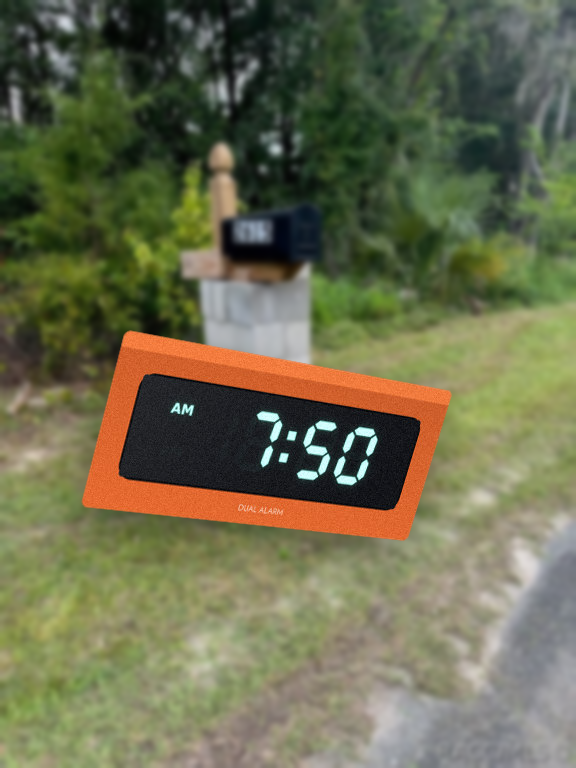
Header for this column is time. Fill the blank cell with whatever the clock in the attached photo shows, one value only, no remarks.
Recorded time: 7:50
